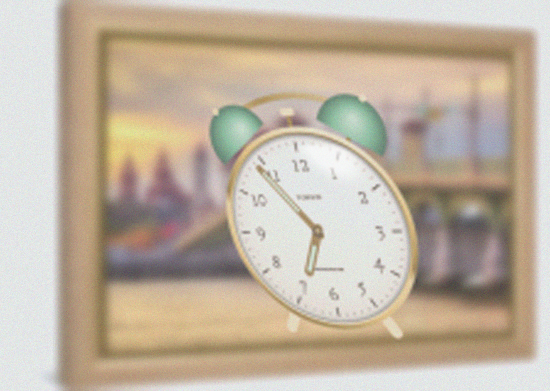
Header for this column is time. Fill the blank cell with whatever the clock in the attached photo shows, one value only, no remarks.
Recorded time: 6:54
